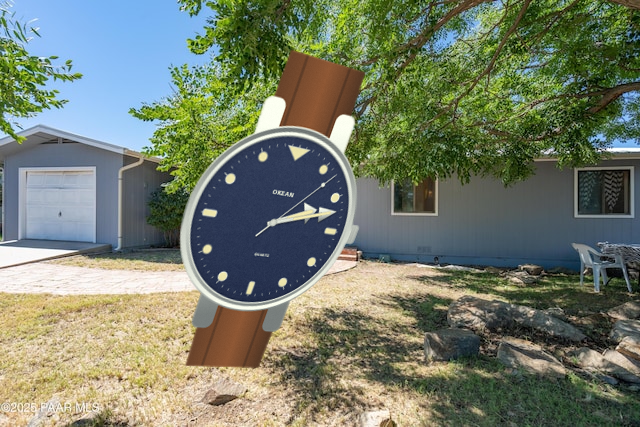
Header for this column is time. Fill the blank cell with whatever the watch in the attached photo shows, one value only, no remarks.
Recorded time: 2:12:07
